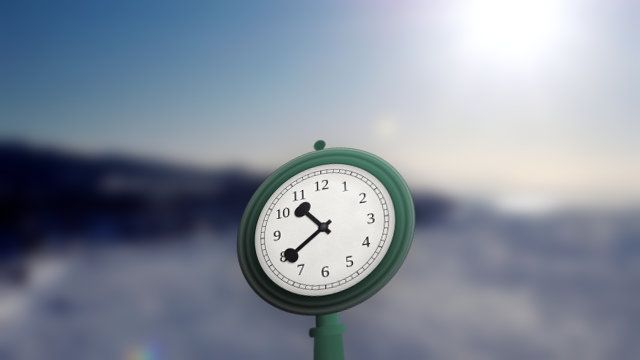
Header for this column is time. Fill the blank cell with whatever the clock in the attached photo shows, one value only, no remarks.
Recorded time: 10:39
